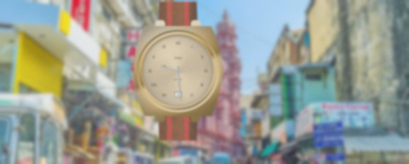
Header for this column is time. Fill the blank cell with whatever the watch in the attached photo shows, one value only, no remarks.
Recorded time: 9:29
